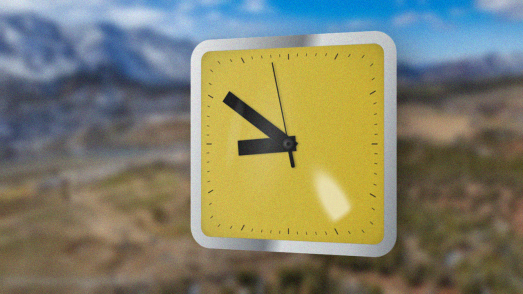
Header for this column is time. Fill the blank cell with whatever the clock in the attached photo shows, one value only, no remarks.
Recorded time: 8:50:58
